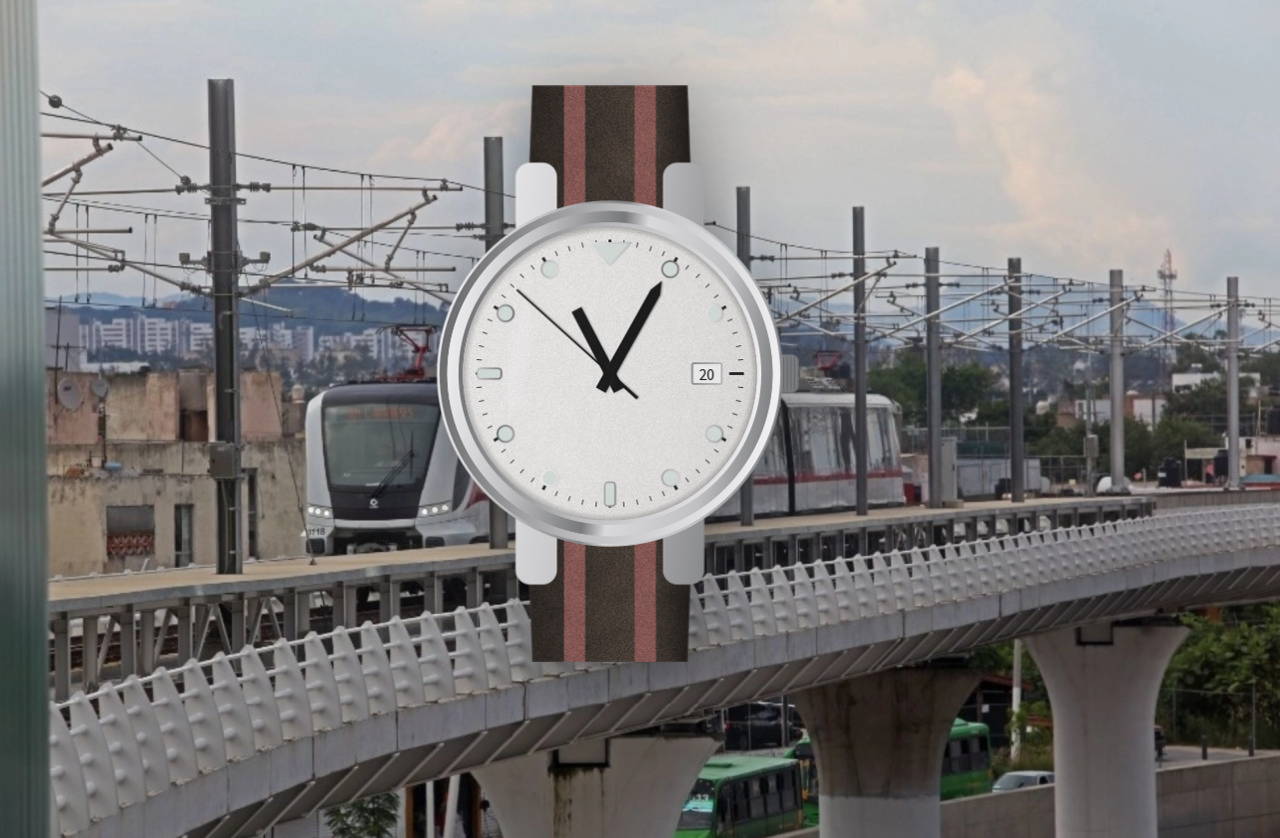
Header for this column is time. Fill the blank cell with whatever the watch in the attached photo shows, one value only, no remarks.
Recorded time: 11:04:52
